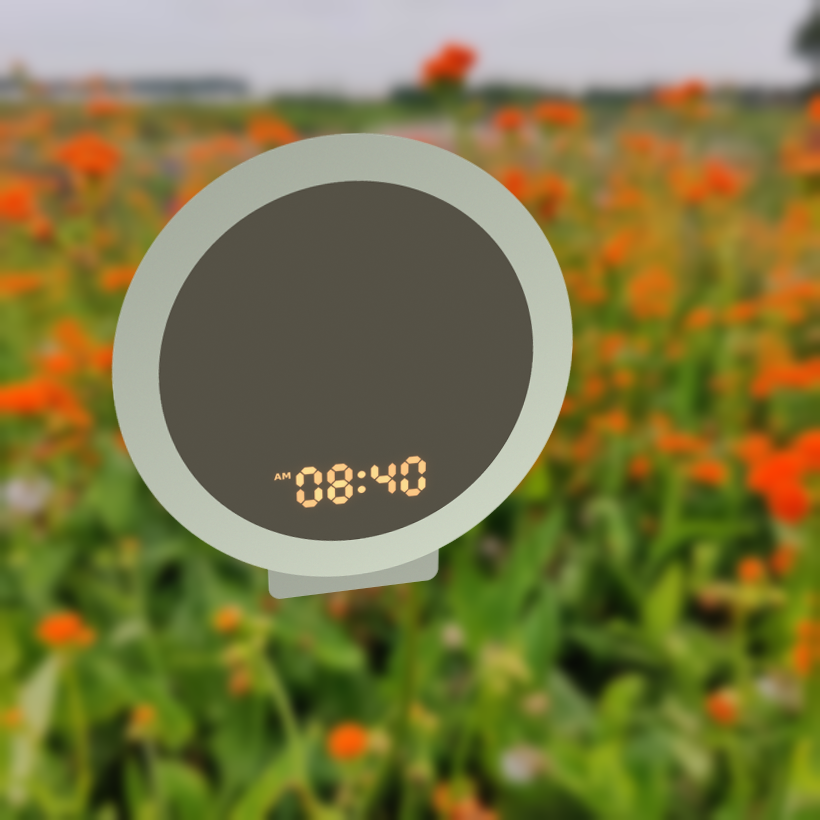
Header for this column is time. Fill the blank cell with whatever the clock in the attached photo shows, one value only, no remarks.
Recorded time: 8:40
